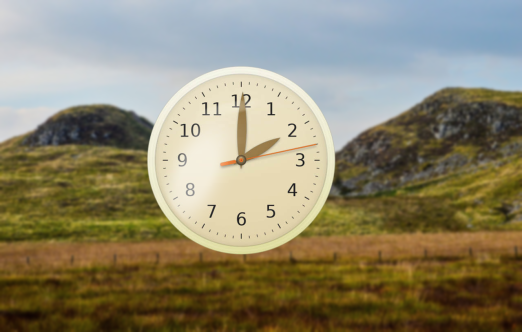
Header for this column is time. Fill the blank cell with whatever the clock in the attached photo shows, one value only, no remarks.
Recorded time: 2:00:13
